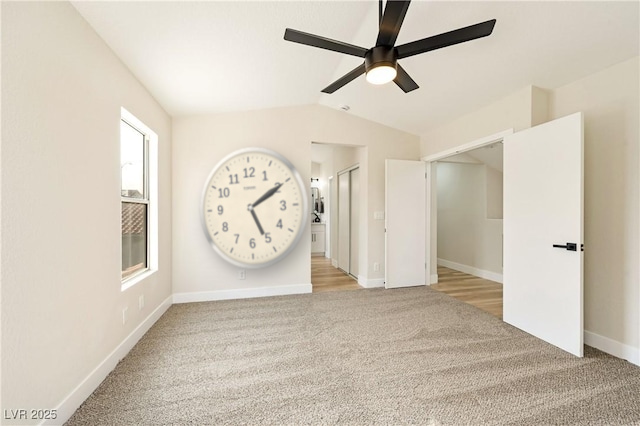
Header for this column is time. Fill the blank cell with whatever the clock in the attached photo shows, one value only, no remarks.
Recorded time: 5:10
